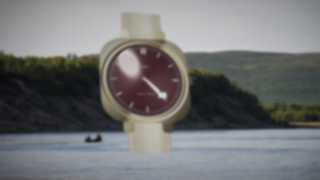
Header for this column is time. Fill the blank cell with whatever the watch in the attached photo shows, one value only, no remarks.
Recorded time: 4:23
